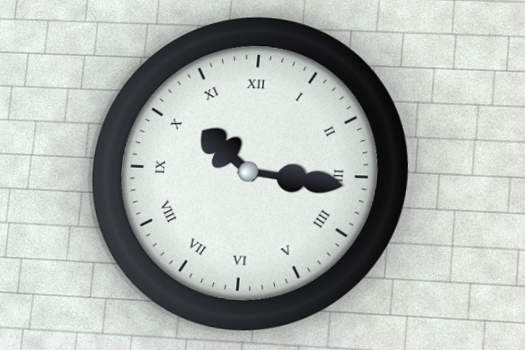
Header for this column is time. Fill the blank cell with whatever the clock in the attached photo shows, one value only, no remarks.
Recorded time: 10:16
